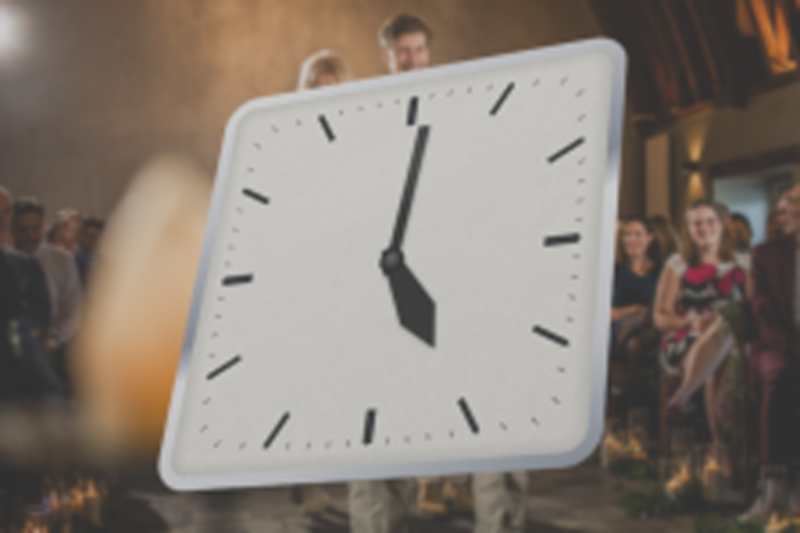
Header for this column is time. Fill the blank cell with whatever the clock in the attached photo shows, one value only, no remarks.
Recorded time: 5:01
